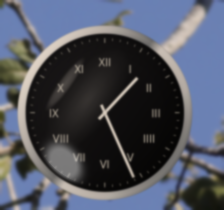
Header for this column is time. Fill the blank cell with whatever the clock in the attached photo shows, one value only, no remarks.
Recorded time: 1:26
